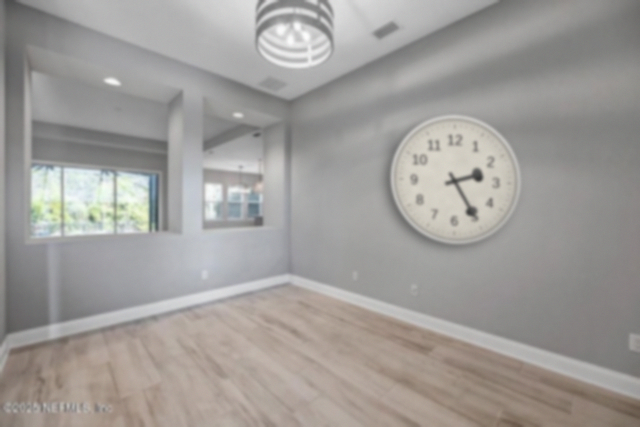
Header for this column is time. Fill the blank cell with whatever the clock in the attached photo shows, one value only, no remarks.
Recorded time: 2:25
